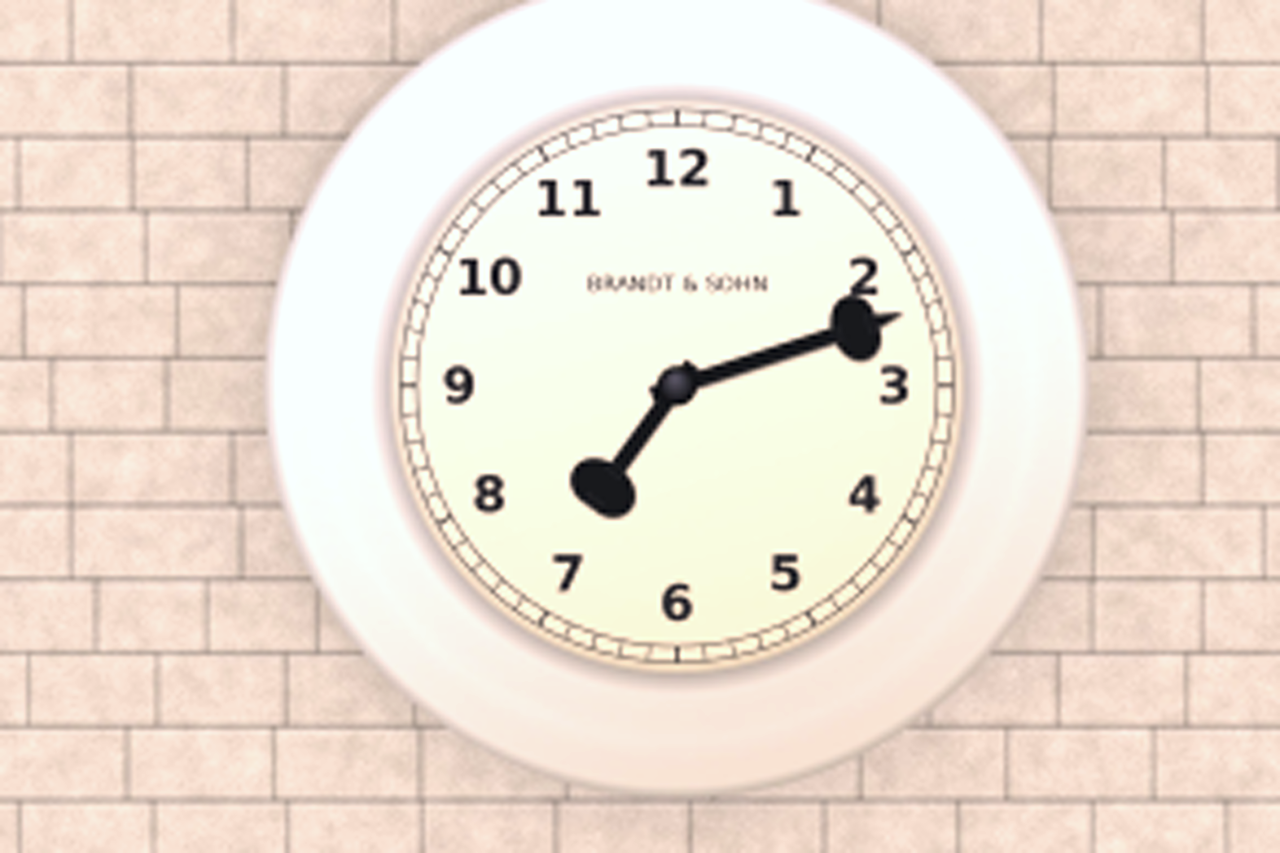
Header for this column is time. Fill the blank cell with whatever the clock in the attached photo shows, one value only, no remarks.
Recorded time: 7:12
